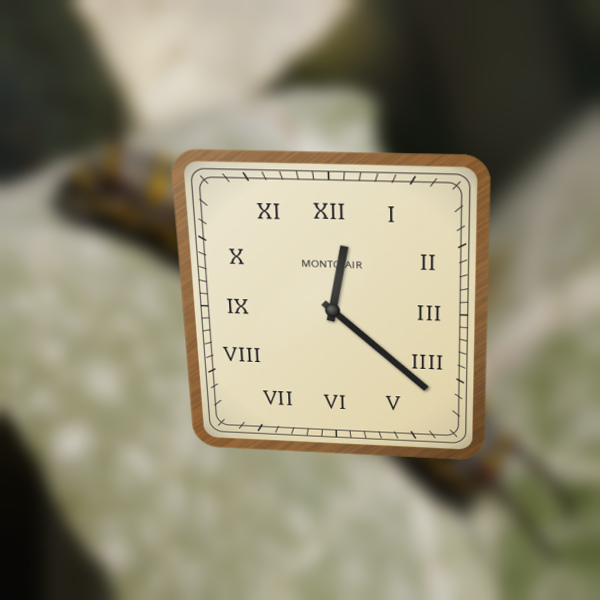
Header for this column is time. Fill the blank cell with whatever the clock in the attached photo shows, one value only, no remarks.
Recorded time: 12:22
